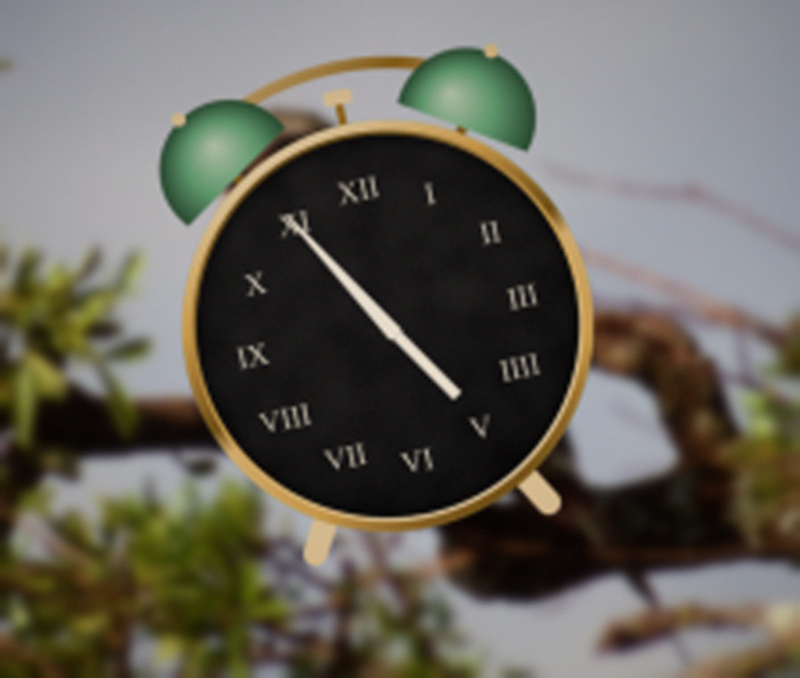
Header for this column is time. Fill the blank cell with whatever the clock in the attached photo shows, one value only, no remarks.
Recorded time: 4:55
